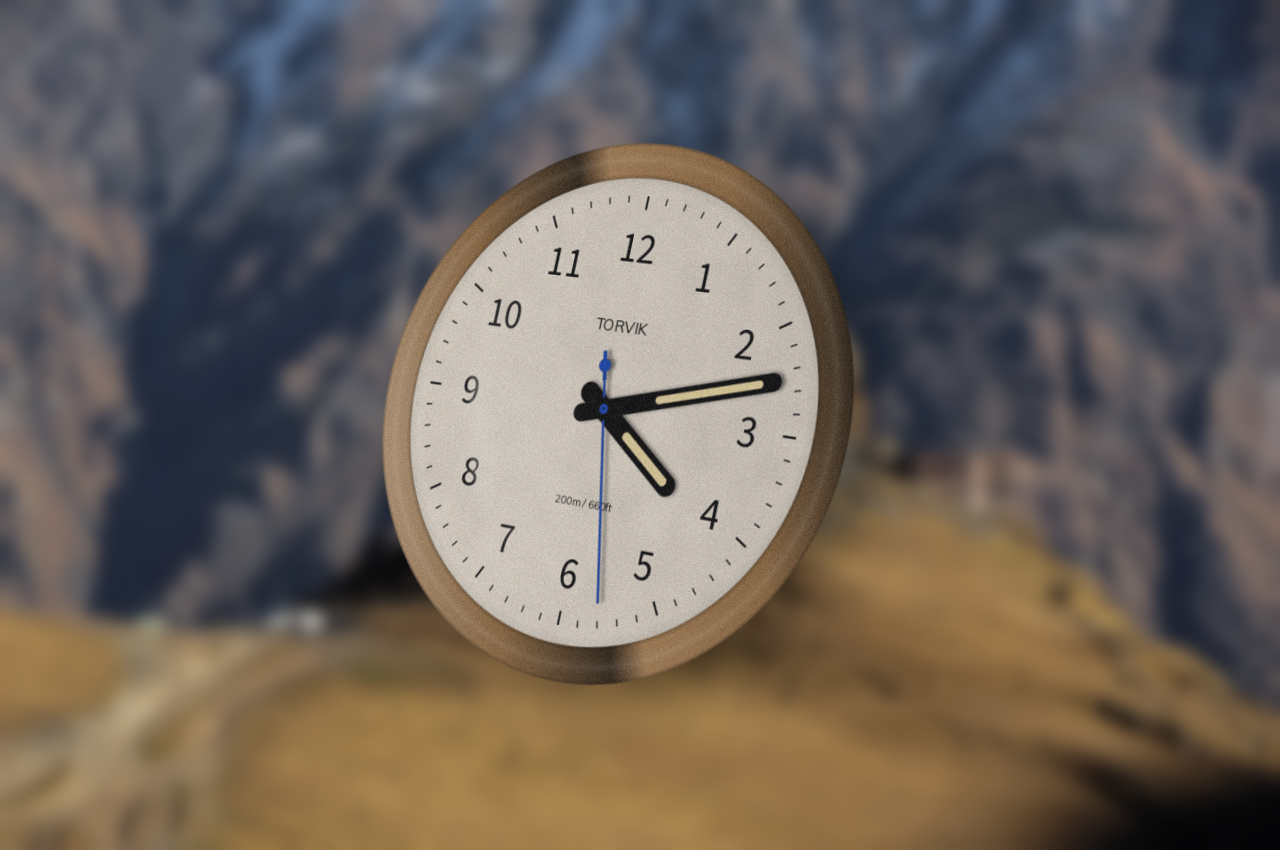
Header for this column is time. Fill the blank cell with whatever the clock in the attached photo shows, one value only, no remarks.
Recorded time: 4:12:28
